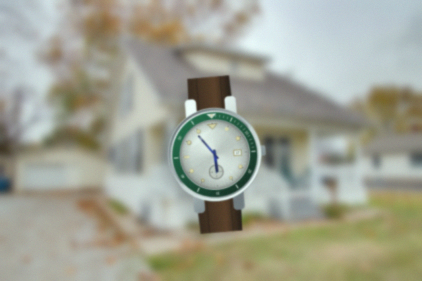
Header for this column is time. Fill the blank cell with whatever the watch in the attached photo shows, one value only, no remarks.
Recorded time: 5:54
